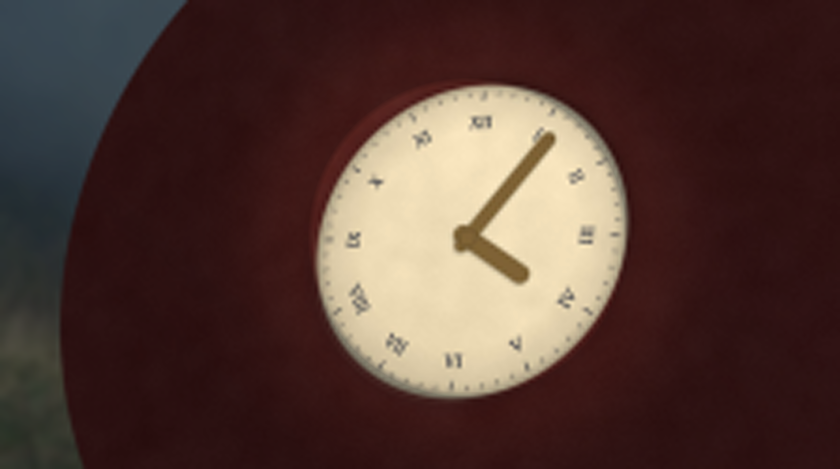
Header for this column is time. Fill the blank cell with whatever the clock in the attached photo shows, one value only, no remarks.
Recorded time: 4:06
